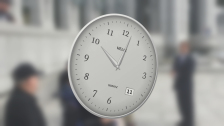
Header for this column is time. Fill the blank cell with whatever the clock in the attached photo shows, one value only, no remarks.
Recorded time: 10:02
